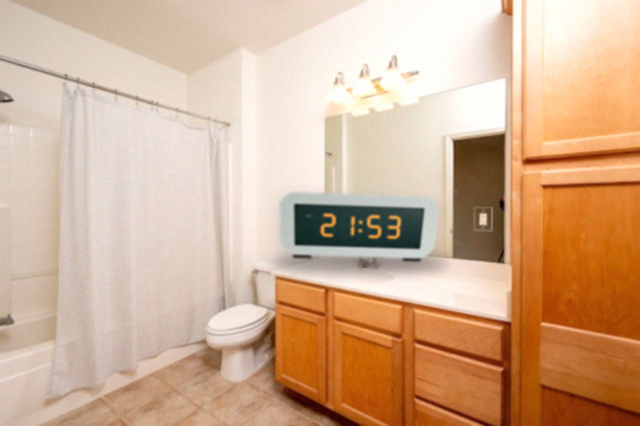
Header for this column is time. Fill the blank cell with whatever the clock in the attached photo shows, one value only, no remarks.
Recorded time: 21:53
